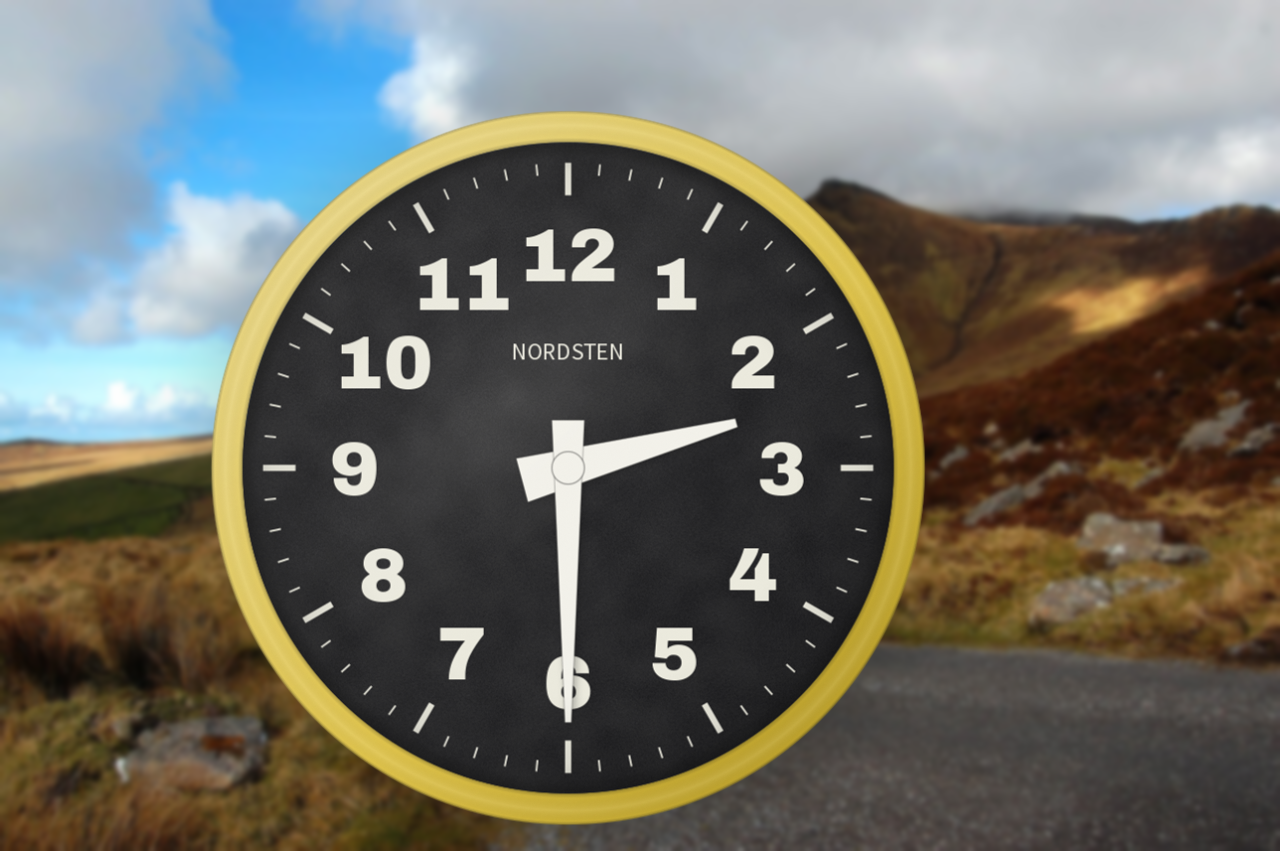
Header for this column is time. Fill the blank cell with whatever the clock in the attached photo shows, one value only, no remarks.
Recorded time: 2:30
